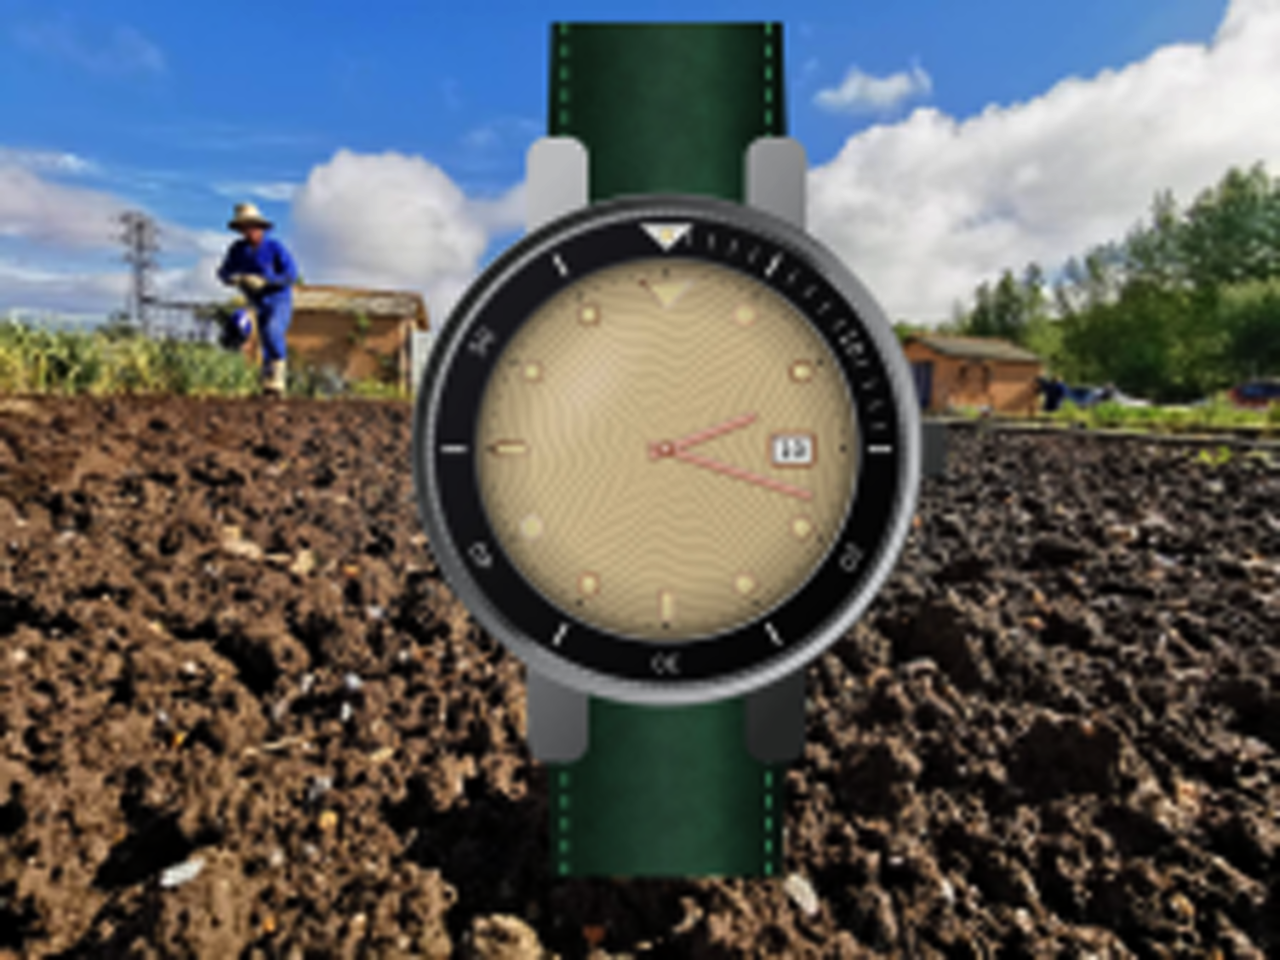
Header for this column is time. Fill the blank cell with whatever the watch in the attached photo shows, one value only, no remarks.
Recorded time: 2:18
